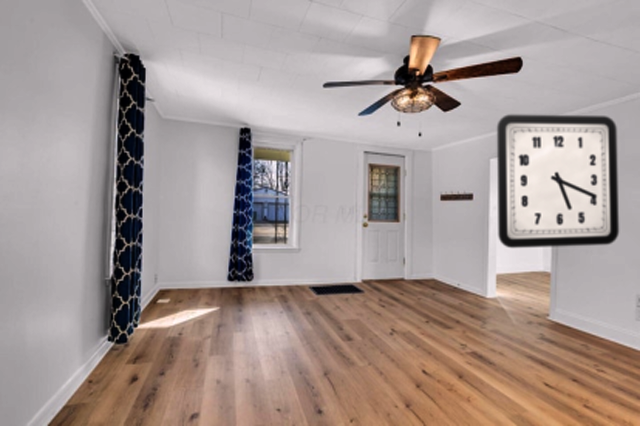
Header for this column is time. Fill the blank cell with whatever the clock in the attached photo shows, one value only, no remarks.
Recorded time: 5:19
